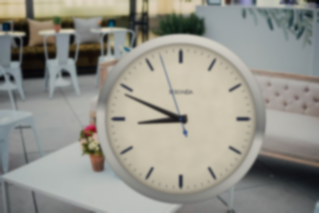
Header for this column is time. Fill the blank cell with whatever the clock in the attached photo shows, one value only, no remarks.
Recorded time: 8:48:57
